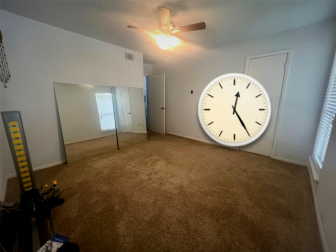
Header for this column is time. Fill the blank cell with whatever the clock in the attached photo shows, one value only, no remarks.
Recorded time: 12:25
